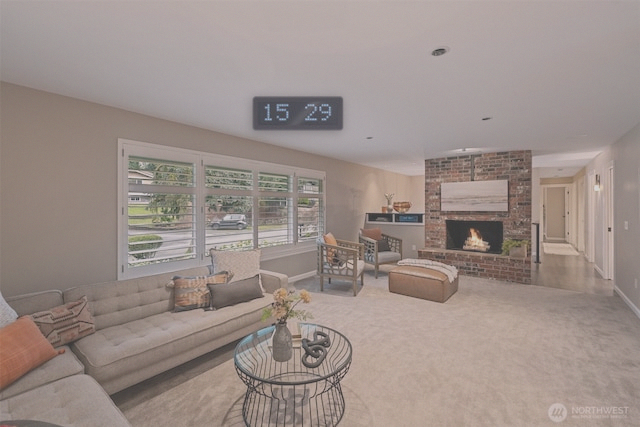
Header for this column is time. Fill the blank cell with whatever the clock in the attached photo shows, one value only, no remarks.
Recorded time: 15:29
